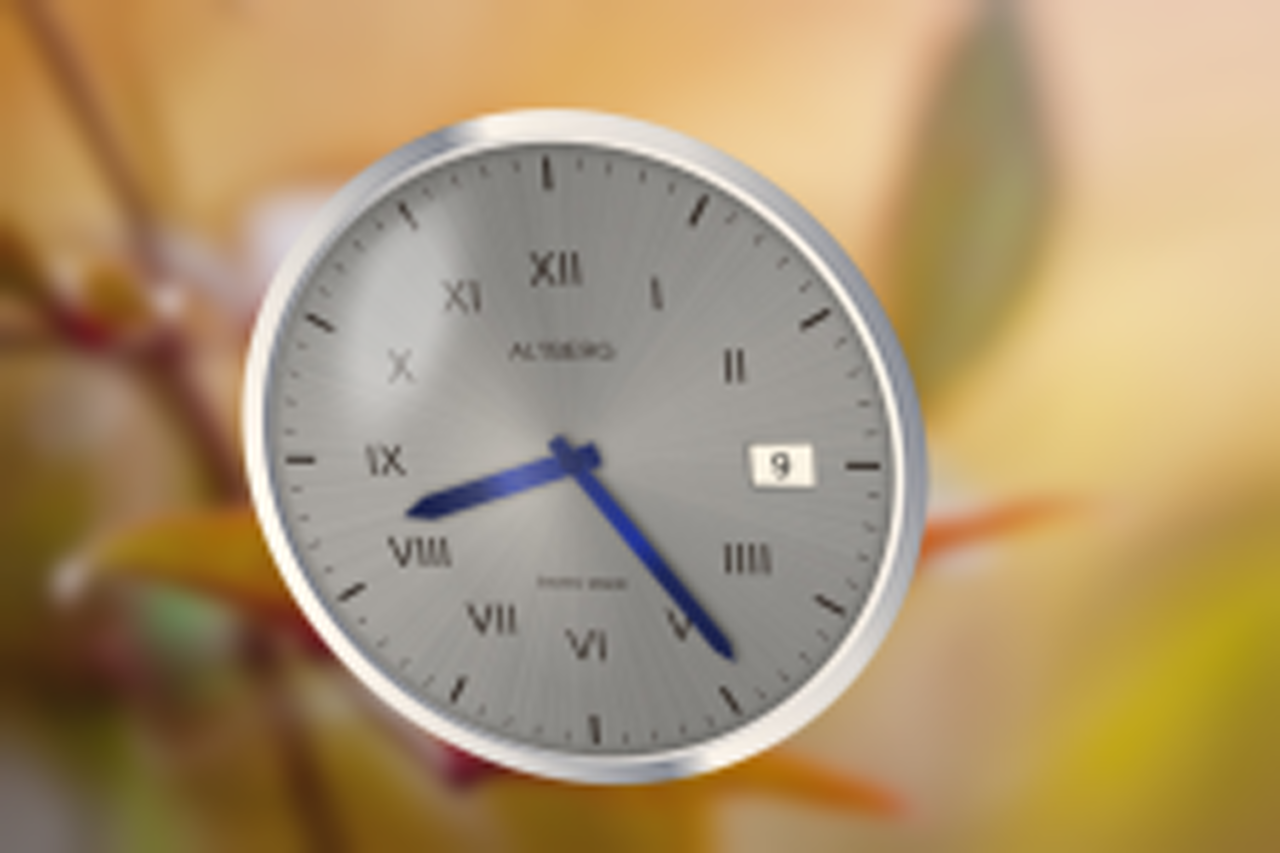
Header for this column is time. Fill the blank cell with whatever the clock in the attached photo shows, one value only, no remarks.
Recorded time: 8:24
